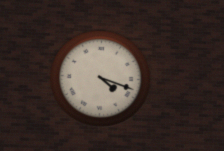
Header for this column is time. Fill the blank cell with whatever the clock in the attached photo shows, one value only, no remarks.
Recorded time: 4:18
